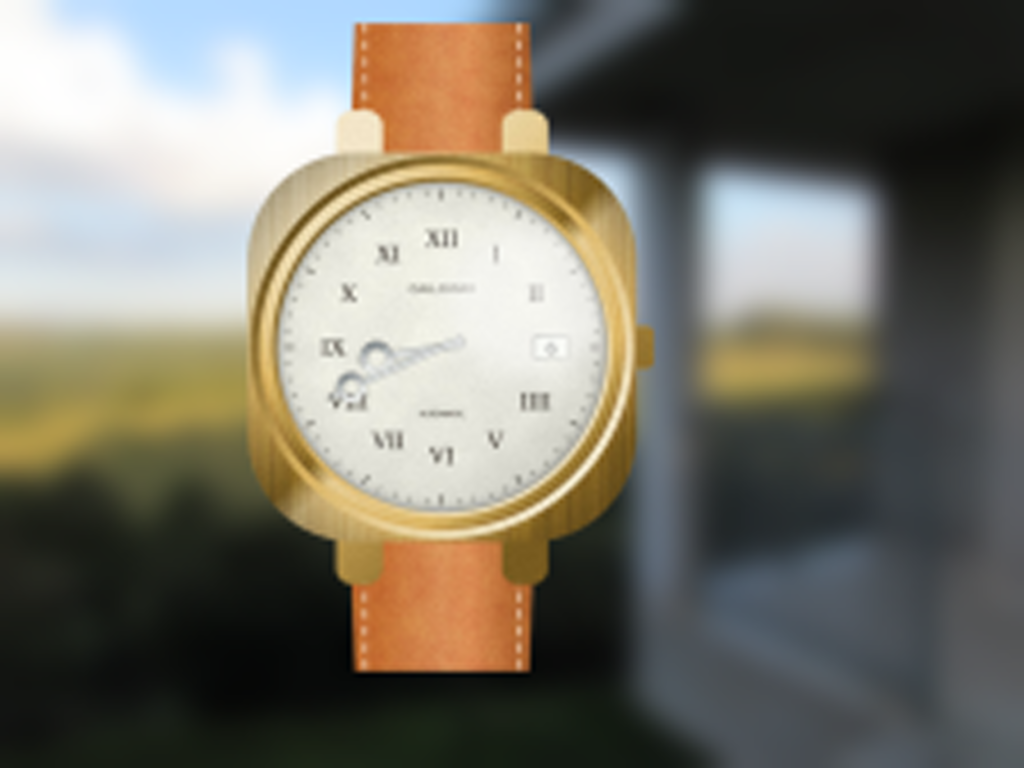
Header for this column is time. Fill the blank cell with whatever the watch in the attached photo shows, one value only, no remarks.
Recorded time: 8:41
